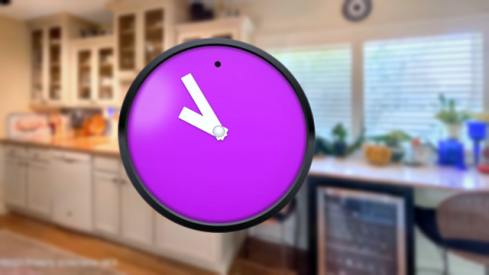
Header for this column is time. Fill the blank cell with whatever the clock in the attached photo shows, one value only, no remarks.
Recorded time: 9:55
